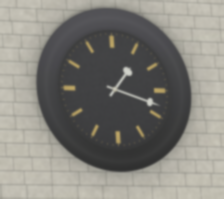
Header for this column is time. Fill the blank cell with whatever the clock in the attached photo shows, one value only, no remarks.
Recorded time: 1:18
